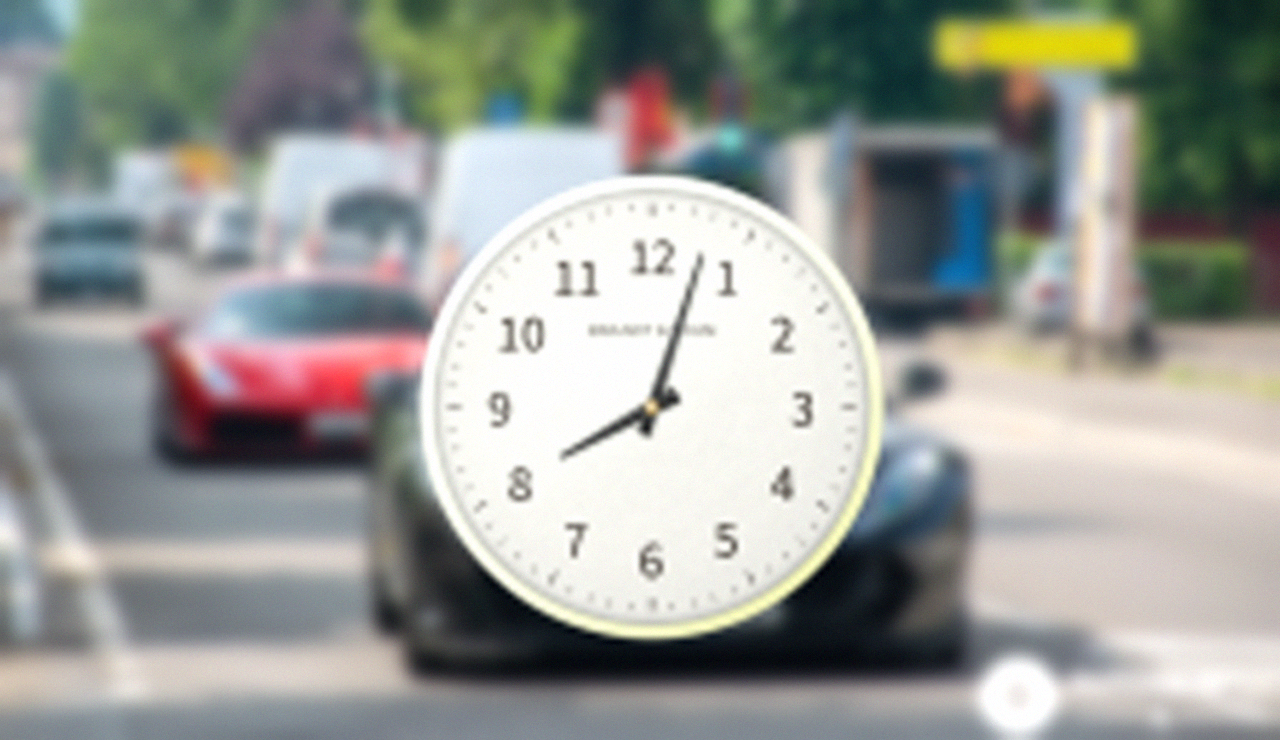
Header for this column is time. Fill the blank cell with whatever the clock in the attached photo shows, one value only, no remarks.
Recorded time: 8:03
